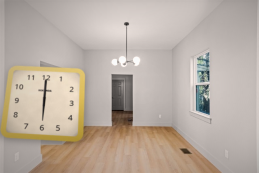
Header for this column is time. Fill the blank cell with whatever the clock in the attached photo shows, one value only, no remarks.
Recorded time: 6:00
